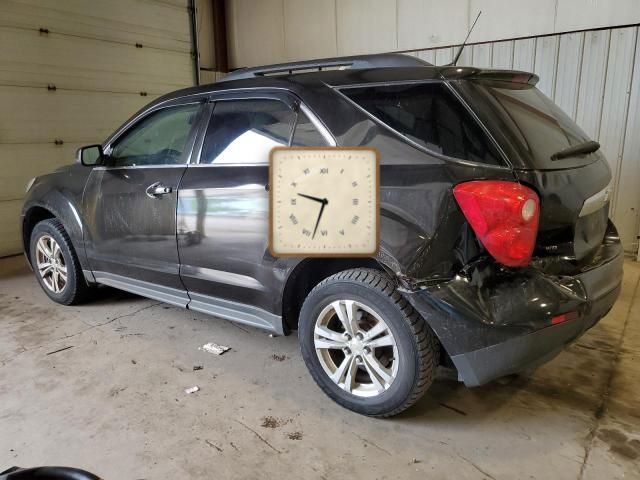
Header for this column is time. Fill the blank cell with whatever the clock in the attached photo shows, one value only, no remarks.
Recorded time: 9:33
